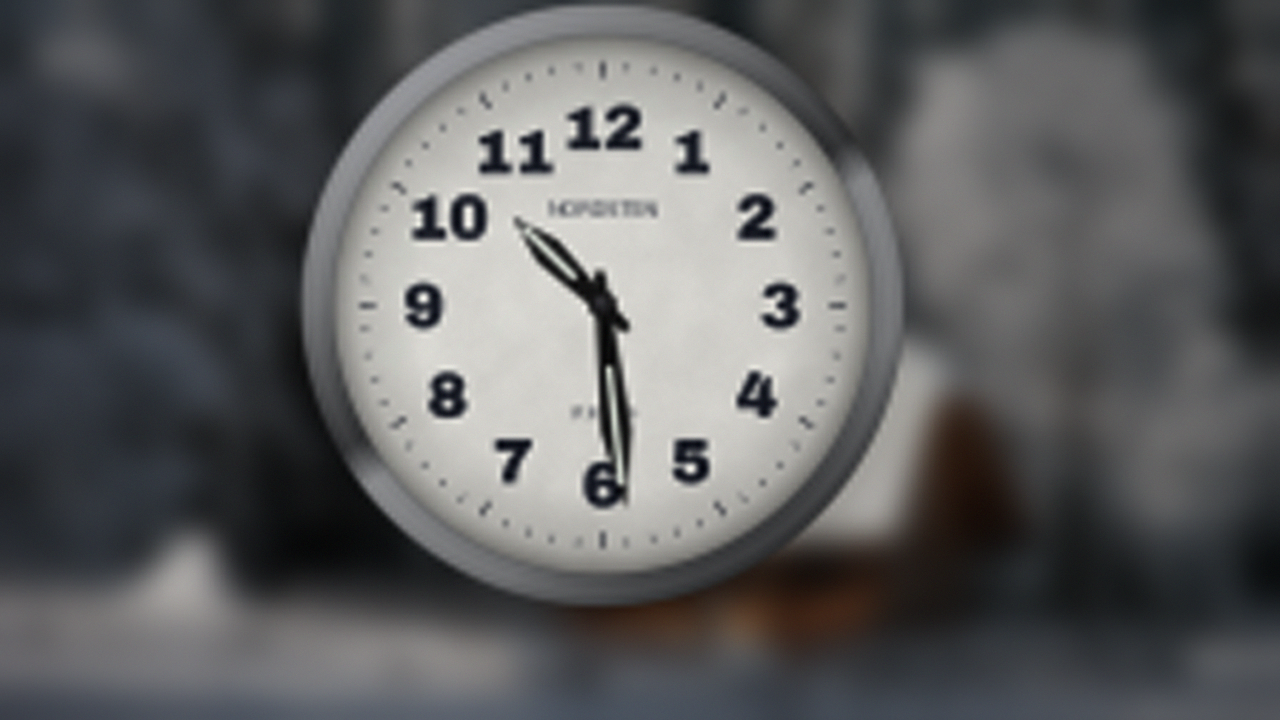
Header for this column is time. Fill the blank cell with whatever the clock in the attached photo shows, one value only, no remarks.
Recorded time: 10:29
